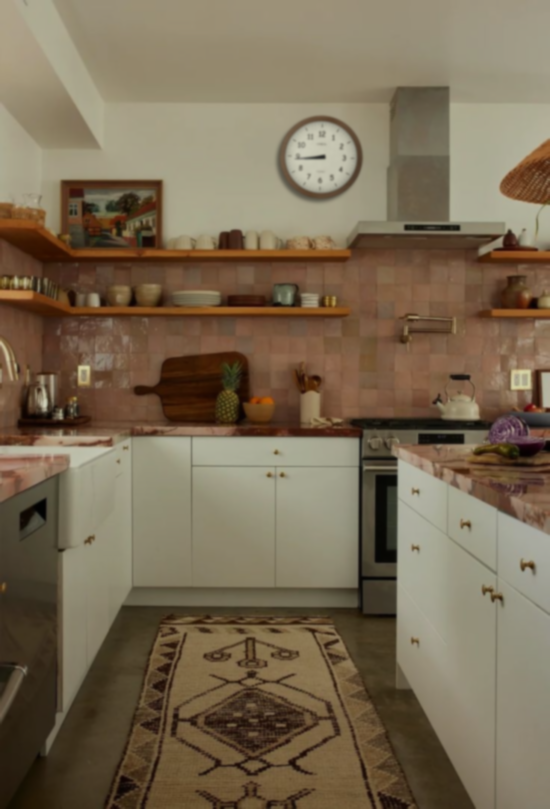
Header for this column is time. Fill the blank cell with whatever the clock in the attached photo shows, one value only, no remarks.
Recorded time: 8:44
